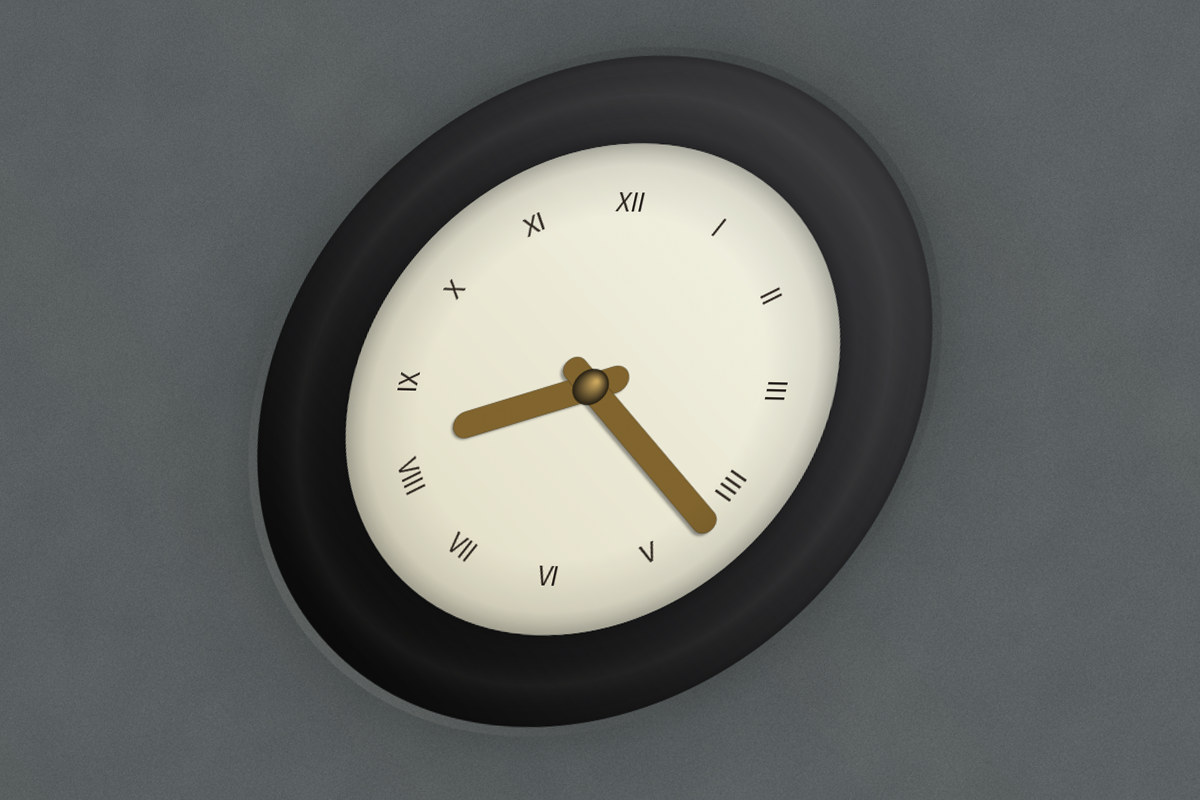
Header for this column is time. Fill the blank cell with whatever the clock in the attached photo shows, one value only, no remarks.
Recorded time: 8:22
